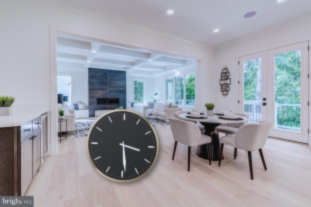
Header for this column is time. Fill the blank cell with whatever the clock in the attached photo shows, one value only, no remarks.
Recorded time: 3:29
